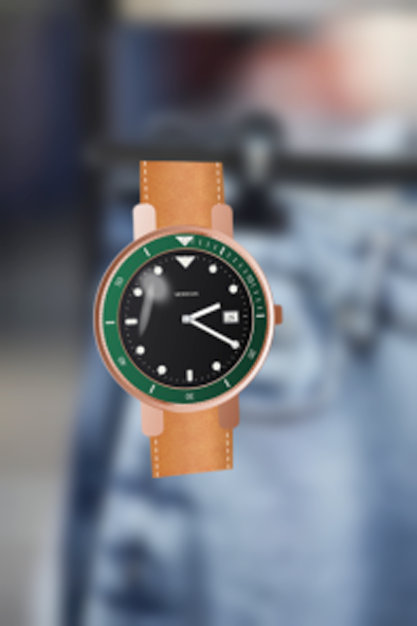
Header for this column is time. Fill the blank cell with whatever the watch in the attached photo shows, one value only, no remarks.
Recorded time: 2:20
